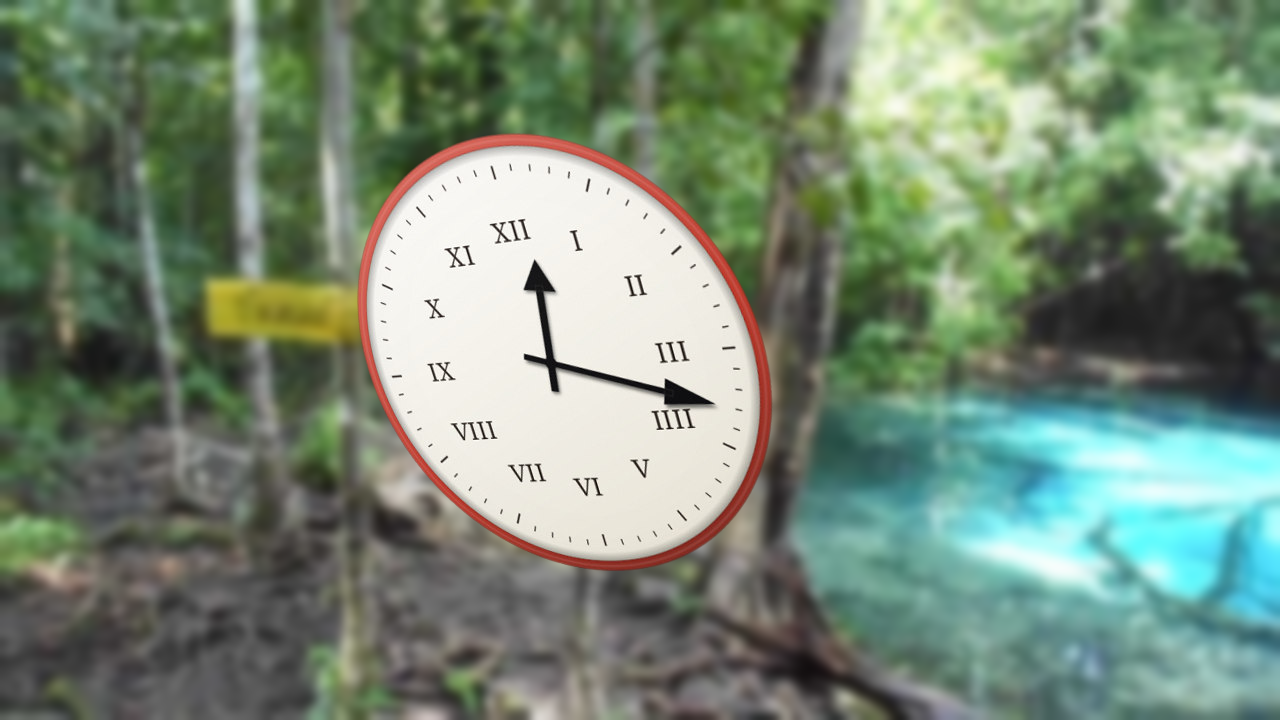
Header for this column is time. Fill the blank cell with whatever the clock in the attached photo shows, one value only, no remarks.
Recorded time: 12:18
